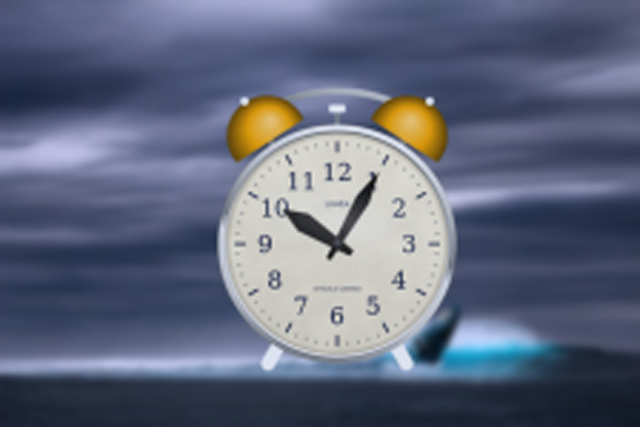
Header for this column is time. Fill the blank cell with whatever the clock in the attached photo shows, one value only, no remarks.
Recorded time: 10:05
